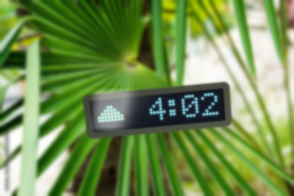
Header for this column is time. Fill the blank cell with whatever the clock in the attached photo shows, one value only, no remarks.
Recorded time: 4:02
